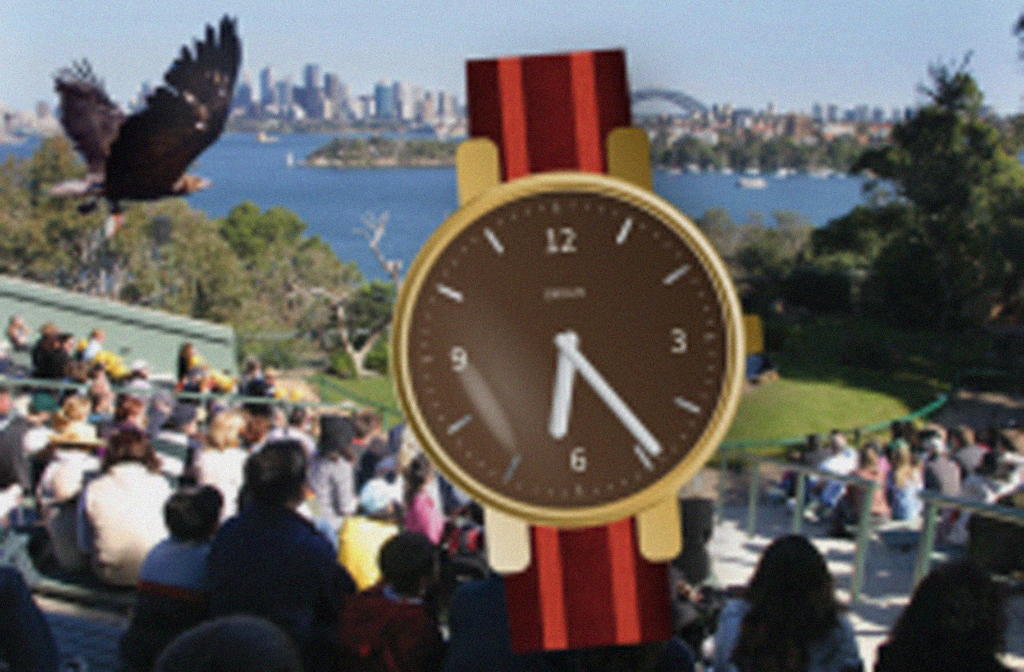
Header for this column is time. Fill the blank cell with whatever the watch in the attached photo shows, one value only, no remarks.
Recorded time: 6:24
